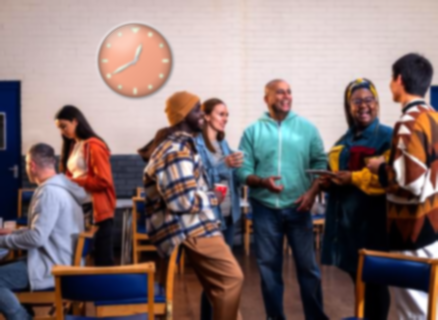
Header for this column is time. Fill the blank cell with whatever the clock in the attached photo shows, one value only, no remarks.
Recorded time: 12:40
